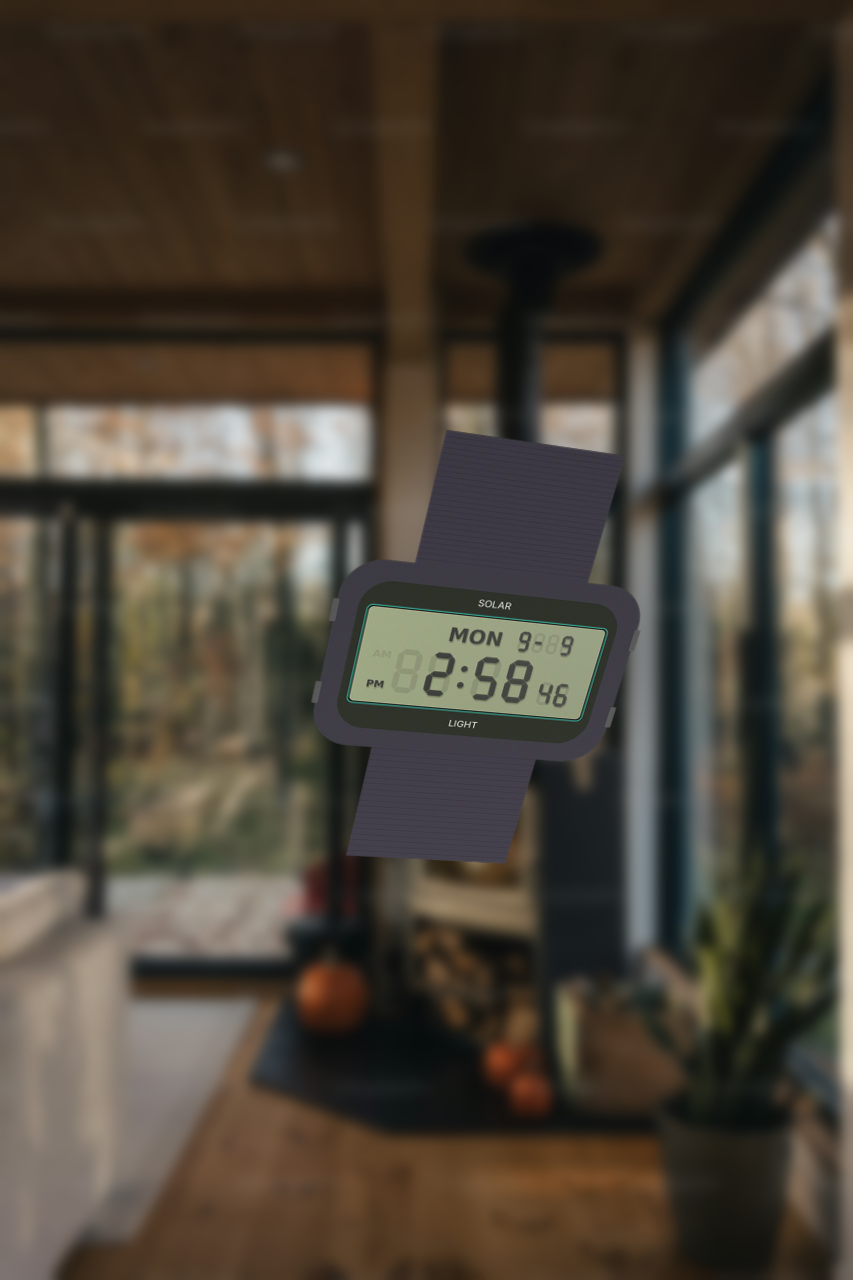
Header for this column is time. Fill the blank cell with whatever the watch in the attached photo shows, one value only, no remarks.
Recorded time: 2:58:46
